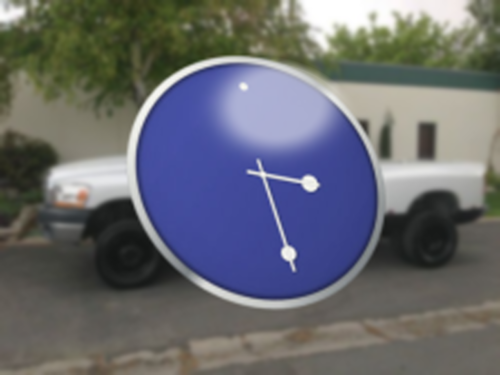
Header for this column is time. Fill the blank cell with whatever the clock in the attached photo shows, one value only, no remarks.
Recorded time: 3:29
